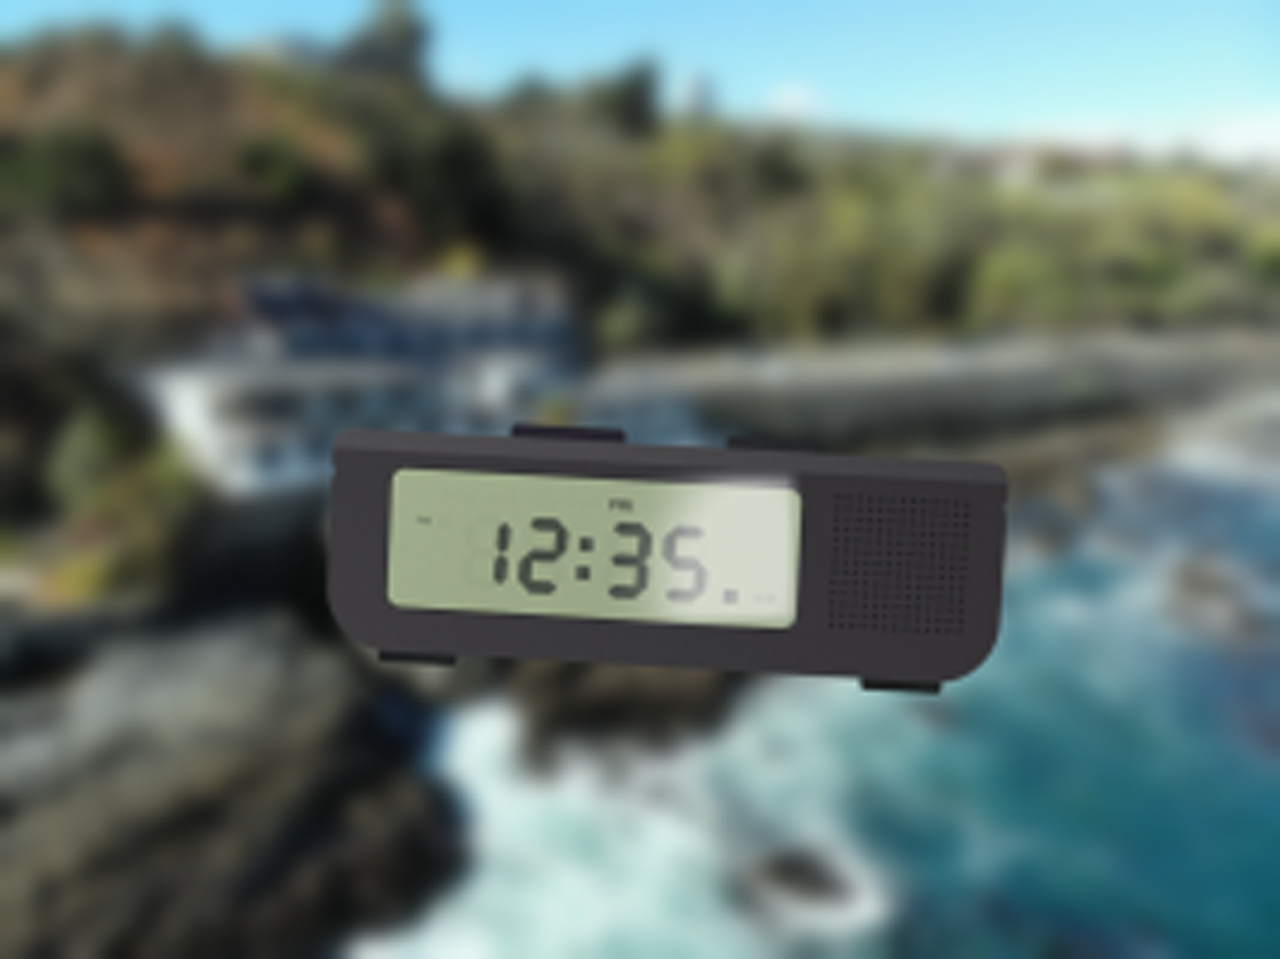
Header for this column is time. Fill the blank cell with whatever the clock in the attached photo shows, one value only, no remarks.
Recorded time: 12:35
